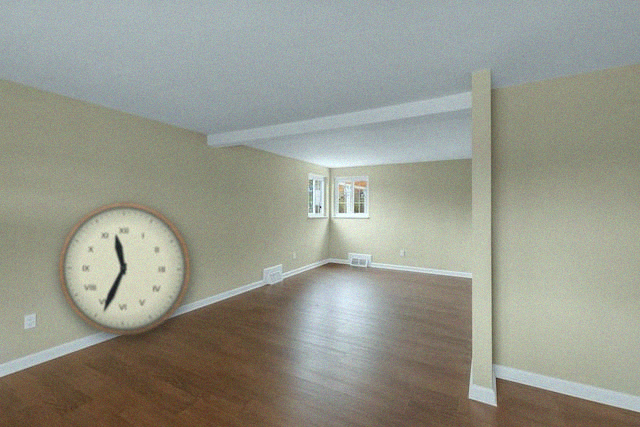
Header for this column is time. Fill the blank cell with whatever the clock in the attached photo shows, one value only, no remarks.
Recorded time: 11:34
